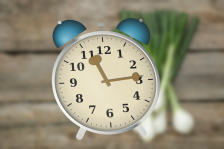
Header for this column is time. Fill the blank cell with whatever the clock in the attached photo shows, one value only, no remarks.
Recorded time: 11:14
